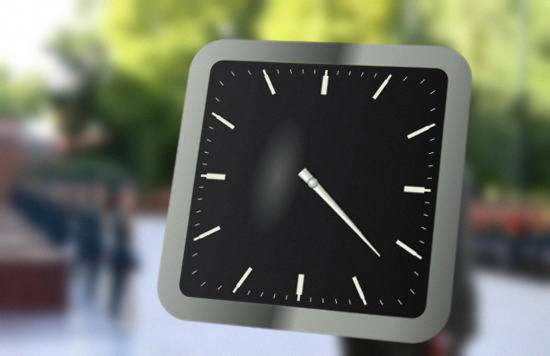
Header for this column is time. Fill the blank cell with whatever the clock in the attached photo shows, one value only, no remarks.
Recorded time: 4:22
